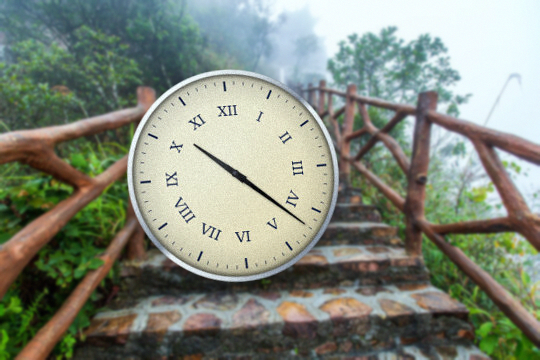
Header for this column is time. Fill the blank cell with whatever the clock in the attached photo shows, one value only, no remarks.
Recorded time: 10:22
